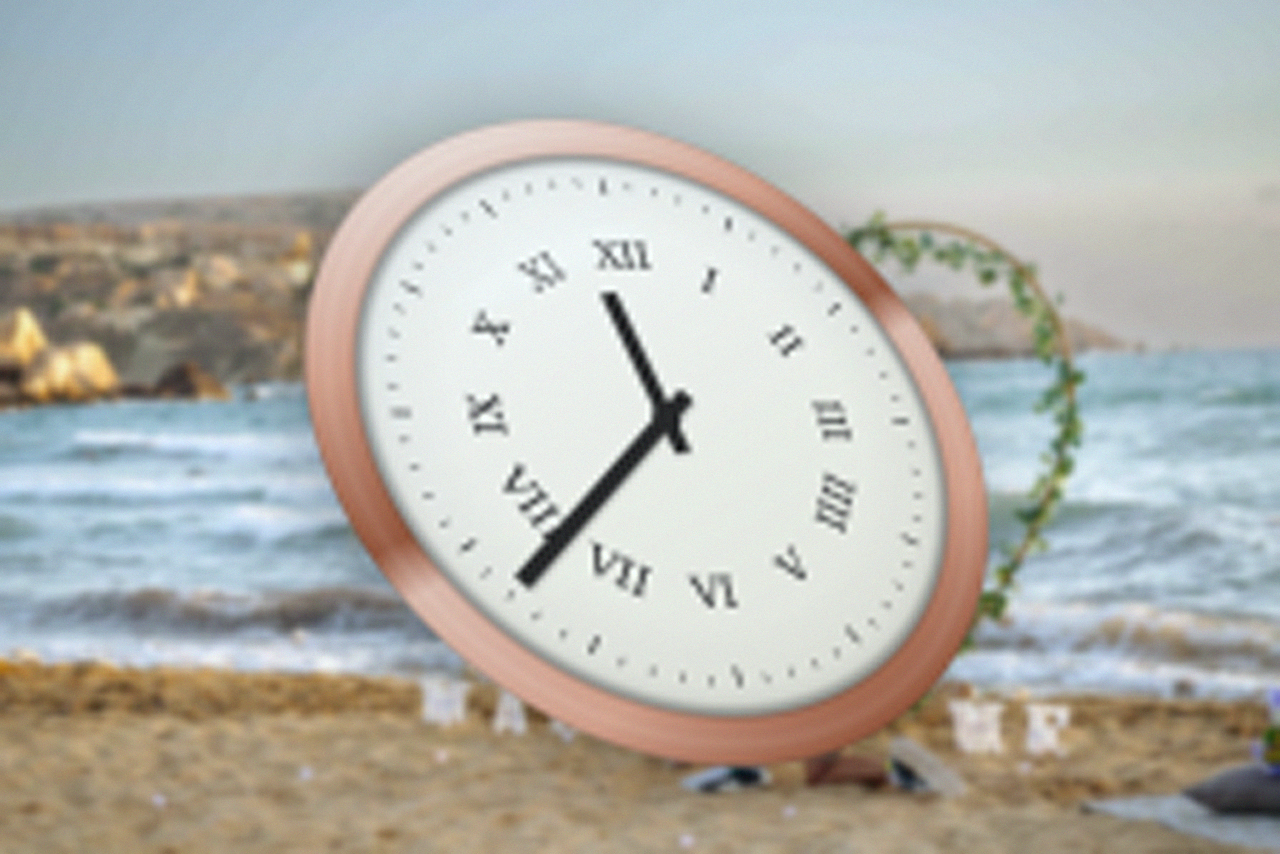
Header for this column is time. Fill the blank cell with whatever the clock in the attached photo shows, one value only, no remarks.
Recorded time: 11:38
